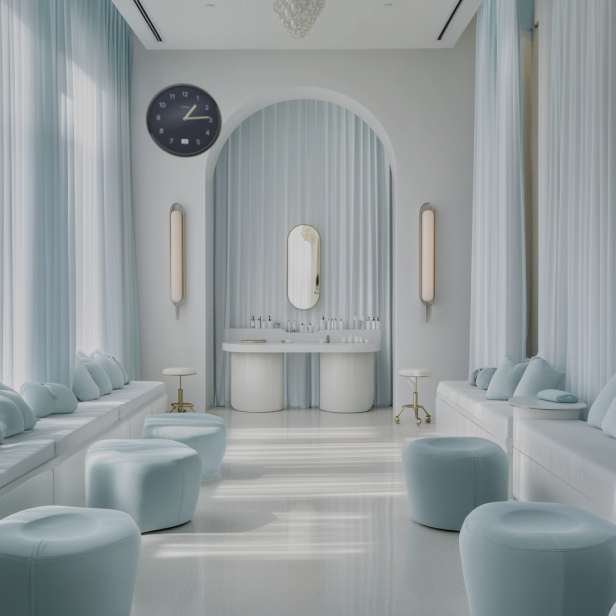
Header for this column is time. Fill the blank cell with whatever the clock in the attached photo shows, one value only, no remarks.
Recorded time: 1:14
